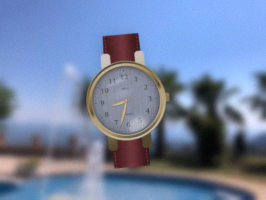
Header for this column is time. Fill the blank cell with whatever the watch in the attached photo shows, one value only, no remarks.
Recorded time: 8:33
